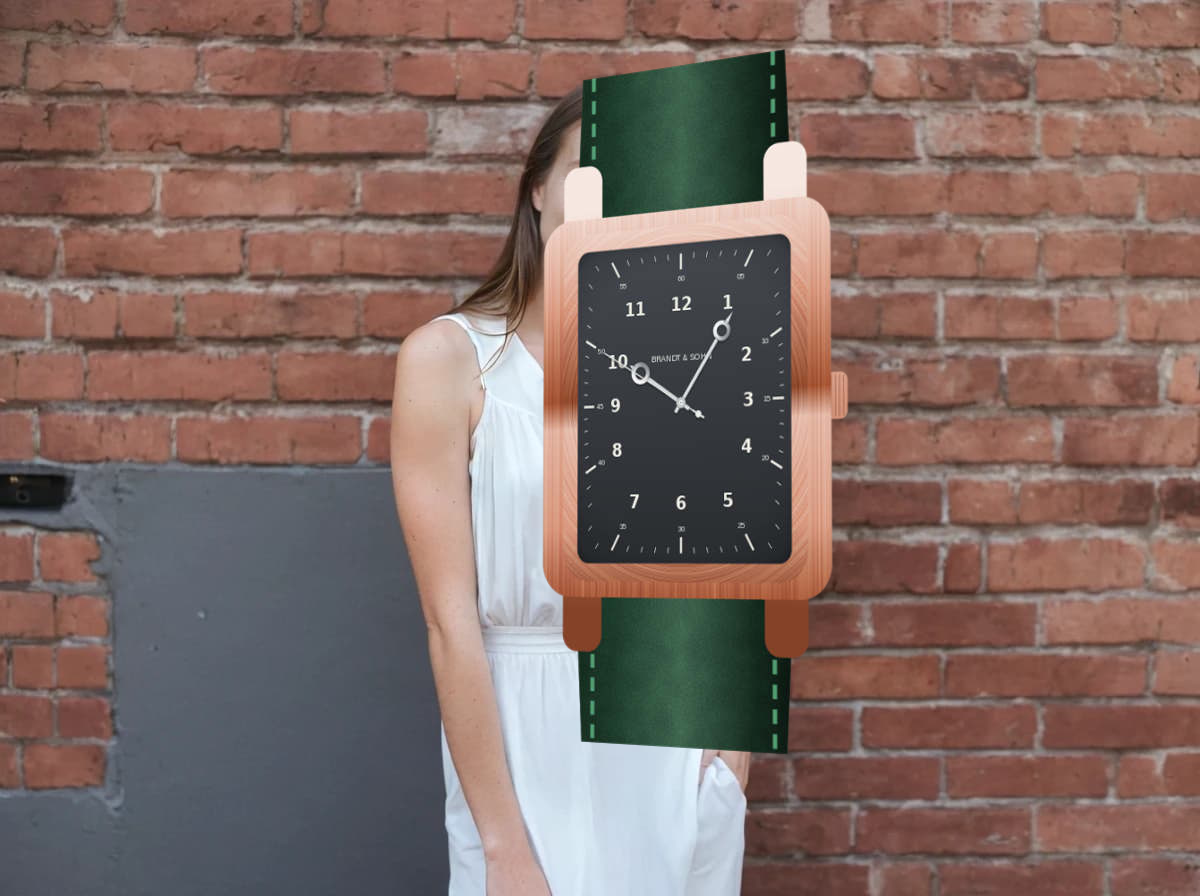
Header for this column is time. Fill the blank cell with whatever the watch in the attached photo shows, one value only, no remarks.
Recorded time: 10:05:50
